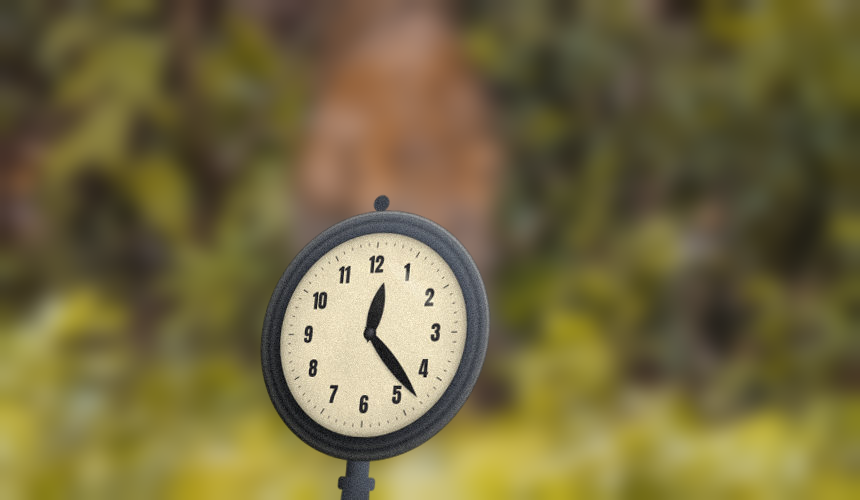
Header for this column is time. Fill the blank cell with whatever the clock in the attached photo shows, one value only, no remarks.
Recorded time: 12:23
